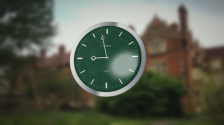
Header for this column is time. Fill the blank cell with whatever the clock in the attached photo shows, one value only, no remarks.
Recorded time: 8:58
